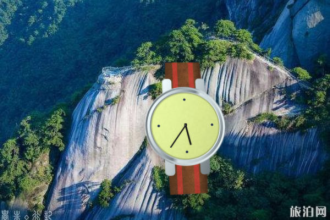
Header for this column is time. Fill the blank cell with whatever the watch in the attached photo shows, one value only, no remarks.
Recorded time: 5:36
